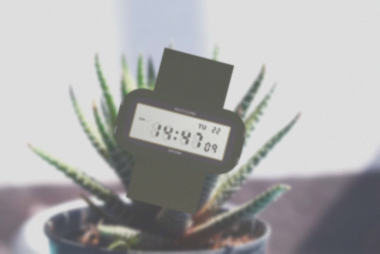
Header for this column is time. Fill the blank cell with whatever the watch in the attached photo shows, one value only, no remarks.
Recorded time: 14:47:09
